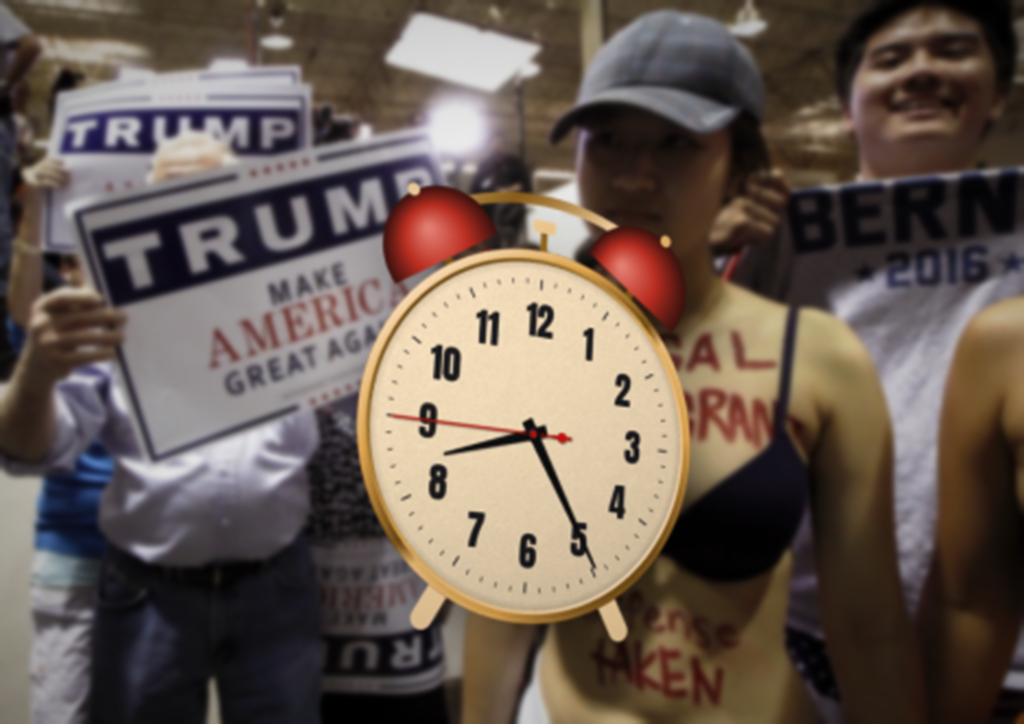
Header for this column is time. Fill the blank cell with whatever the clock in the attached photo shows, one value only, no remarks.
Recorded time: 8:24:45
